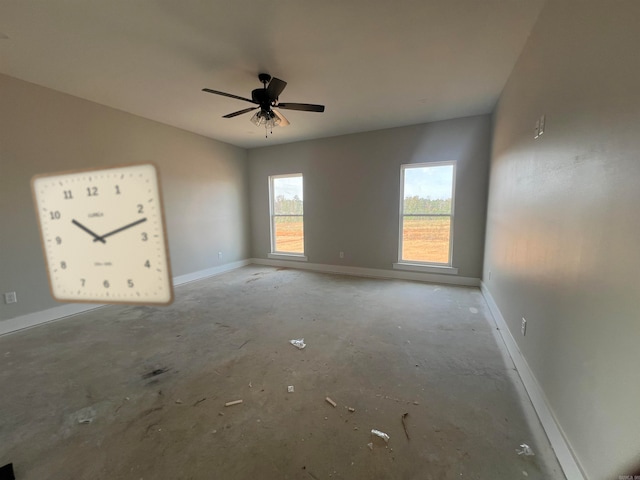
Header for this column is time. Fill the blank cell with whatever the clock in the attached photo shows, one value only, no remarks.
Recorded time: 10:12
